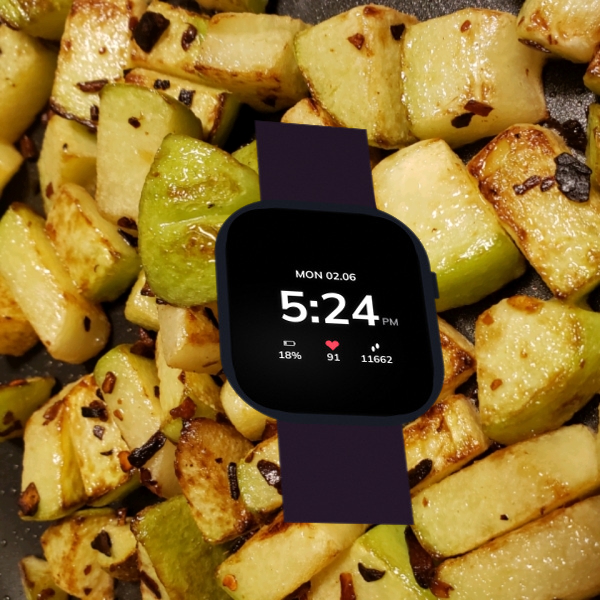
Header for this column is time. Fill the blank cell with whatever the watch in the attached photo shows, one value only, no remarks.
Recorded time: 5:24
